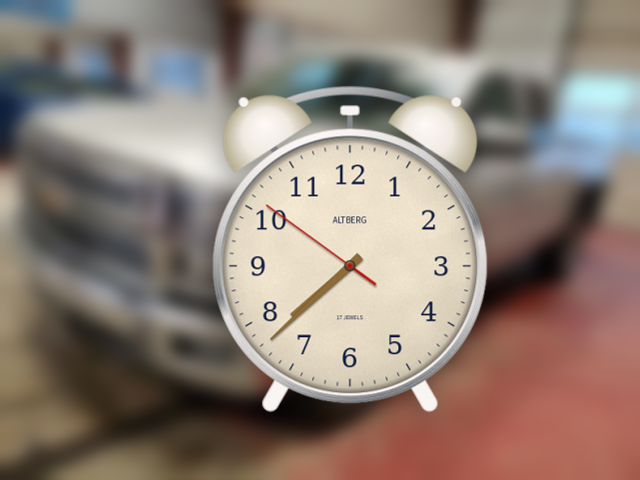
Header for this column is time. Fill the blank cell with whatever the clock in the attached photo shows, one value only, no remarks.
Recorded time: 7:37:51
